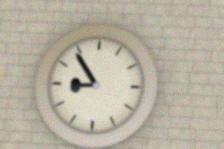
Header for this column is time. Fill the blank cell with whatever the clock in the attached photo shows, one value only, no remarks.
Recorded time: 8:54
